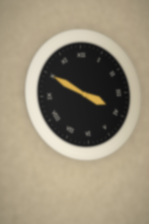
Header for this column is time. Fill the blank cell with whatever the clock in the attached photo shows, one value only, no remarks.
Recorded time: 3:50
